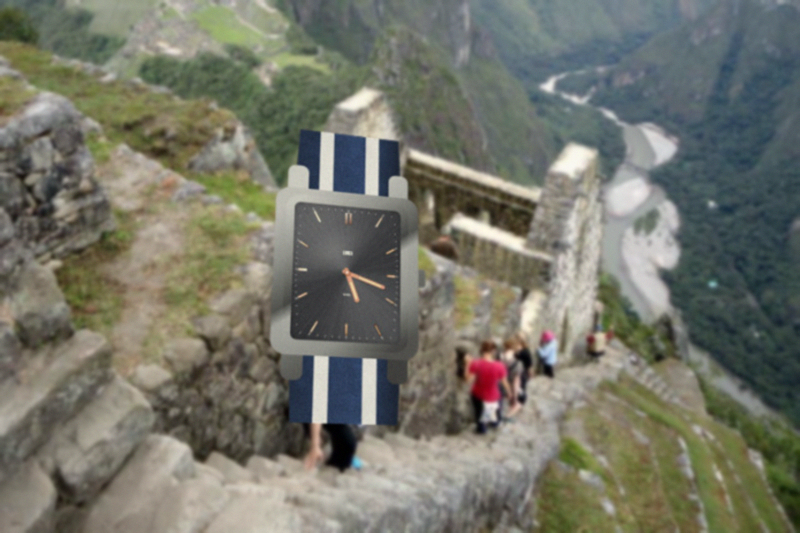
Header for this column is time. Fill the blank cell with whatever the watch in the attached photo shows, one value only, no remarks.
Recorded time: 5:18
